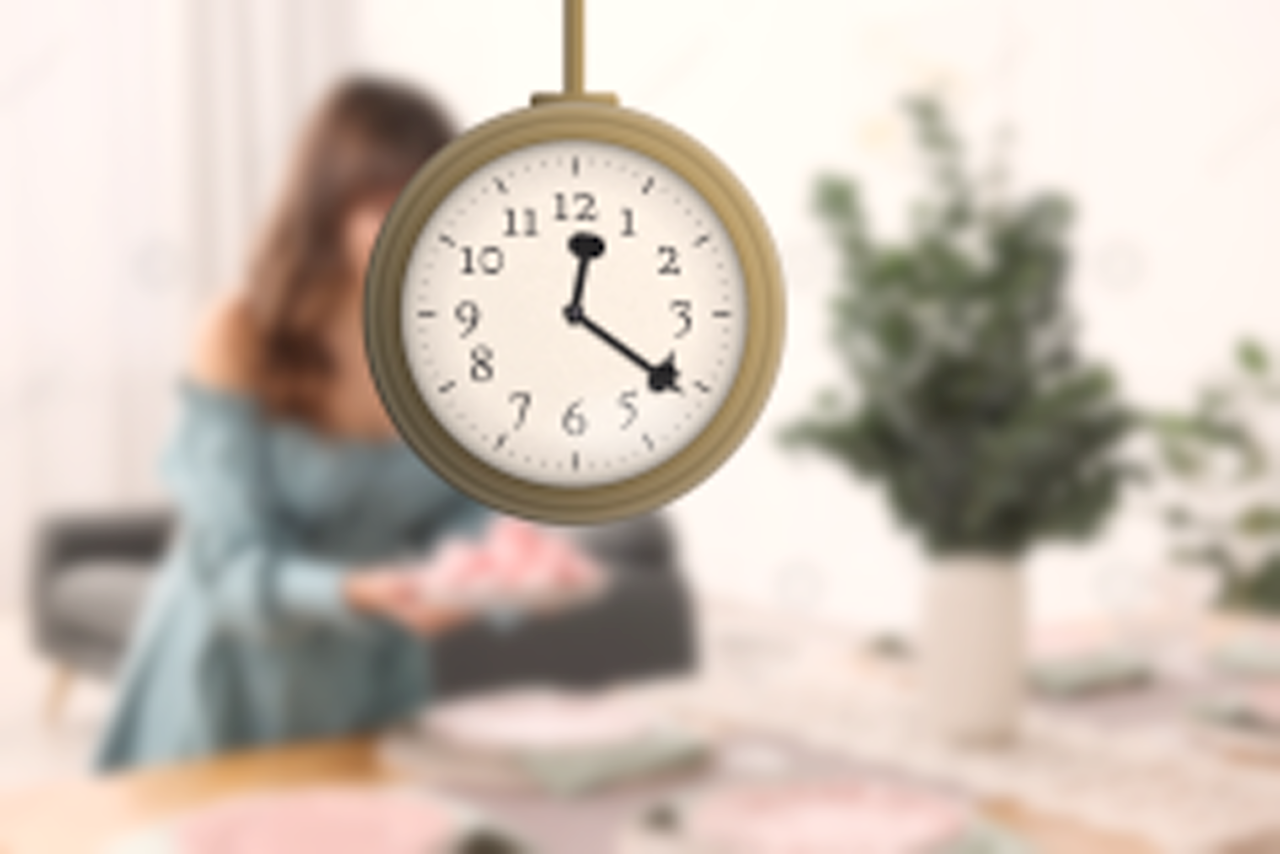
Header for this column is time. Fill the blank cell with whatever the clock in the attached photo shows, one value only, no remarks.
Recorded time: 12:21
